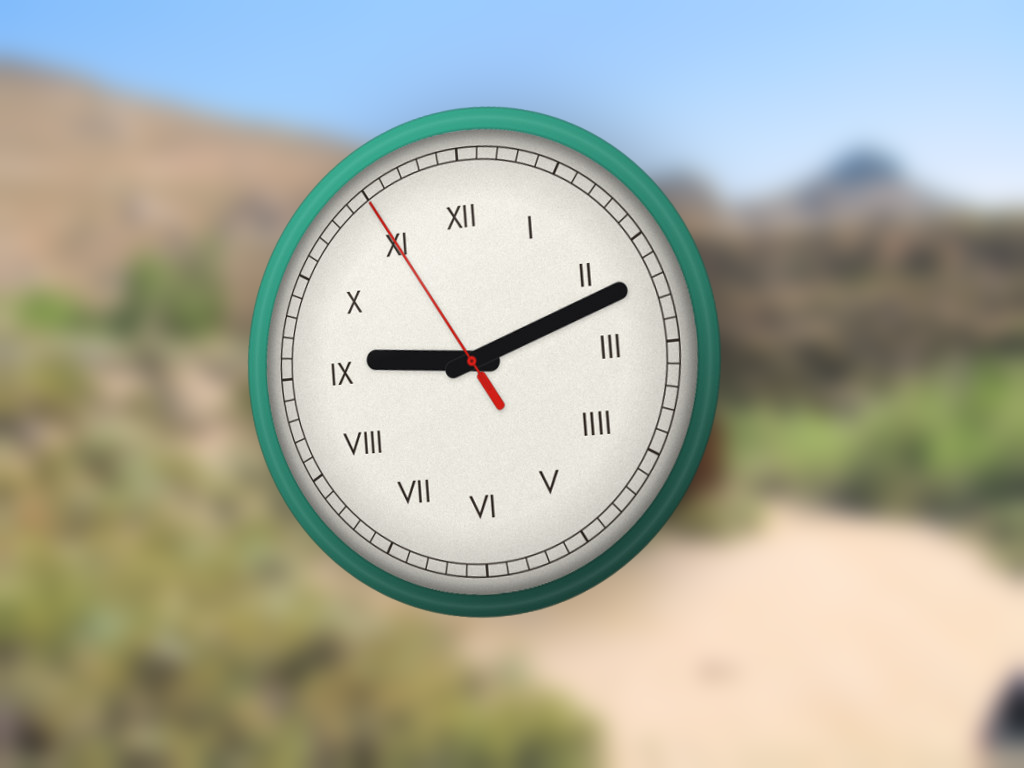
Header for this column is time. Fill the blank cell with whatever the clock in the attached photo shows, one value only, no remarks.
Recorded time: 9:11:55
